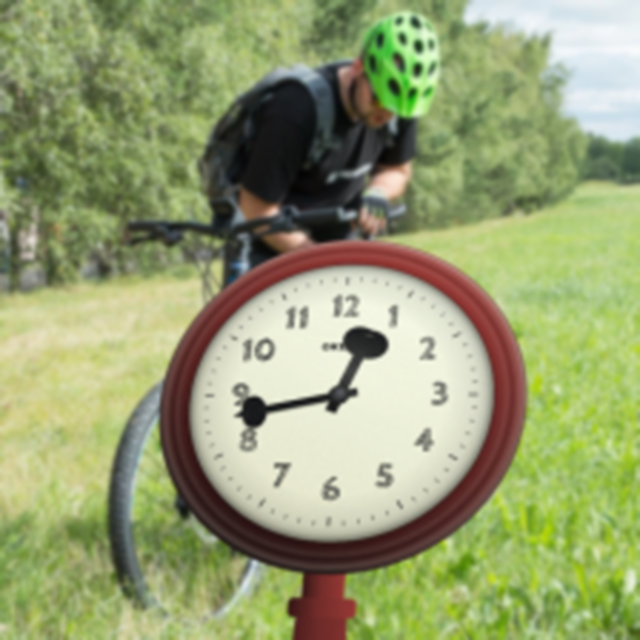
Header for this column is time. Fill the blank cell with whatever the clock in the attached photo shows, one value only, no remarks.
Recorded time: 12:43
